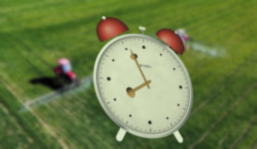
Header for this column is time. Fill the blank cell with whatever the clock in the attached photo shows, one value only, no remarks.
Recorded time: 7:56
